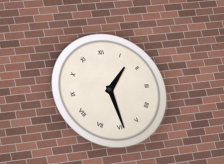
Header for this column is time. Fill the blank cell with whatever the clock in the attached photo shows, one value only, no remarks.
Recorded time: 1:29
